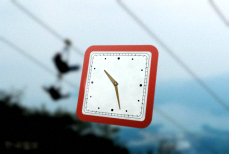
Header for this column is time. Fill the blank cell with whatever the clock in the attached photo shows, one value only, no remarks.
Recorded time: 10:27
